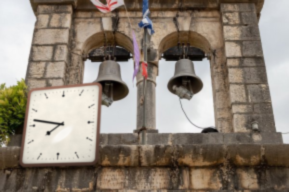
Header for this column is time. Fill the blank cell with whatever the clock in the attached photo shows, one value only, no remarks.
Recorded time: 7:47
